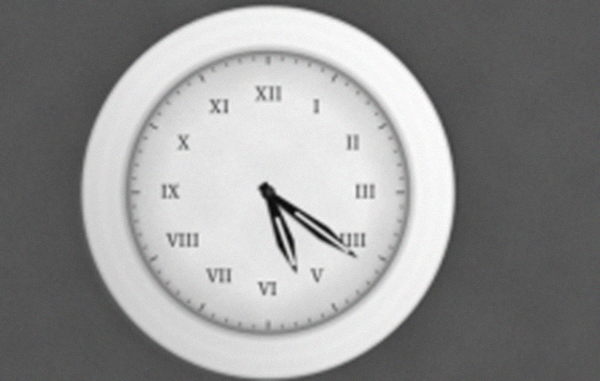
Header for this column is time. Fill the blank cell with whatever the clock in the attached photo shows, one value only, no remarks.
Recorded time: 5:21
